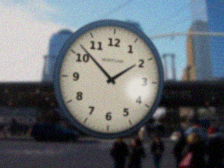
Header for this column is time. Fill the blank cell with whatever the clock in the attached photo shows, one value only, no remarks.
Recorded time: 1:52
